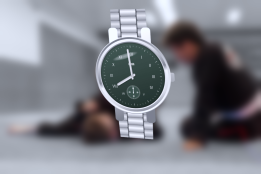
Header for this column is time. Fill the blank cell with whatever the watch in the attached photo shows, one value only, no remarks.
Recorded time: 7:59
